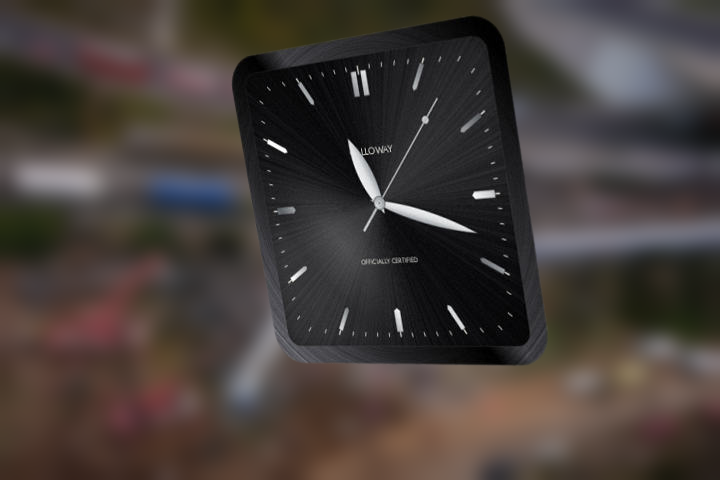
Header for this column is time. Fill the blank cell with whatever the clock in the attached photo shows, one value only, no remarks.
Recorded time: 11:18:07
